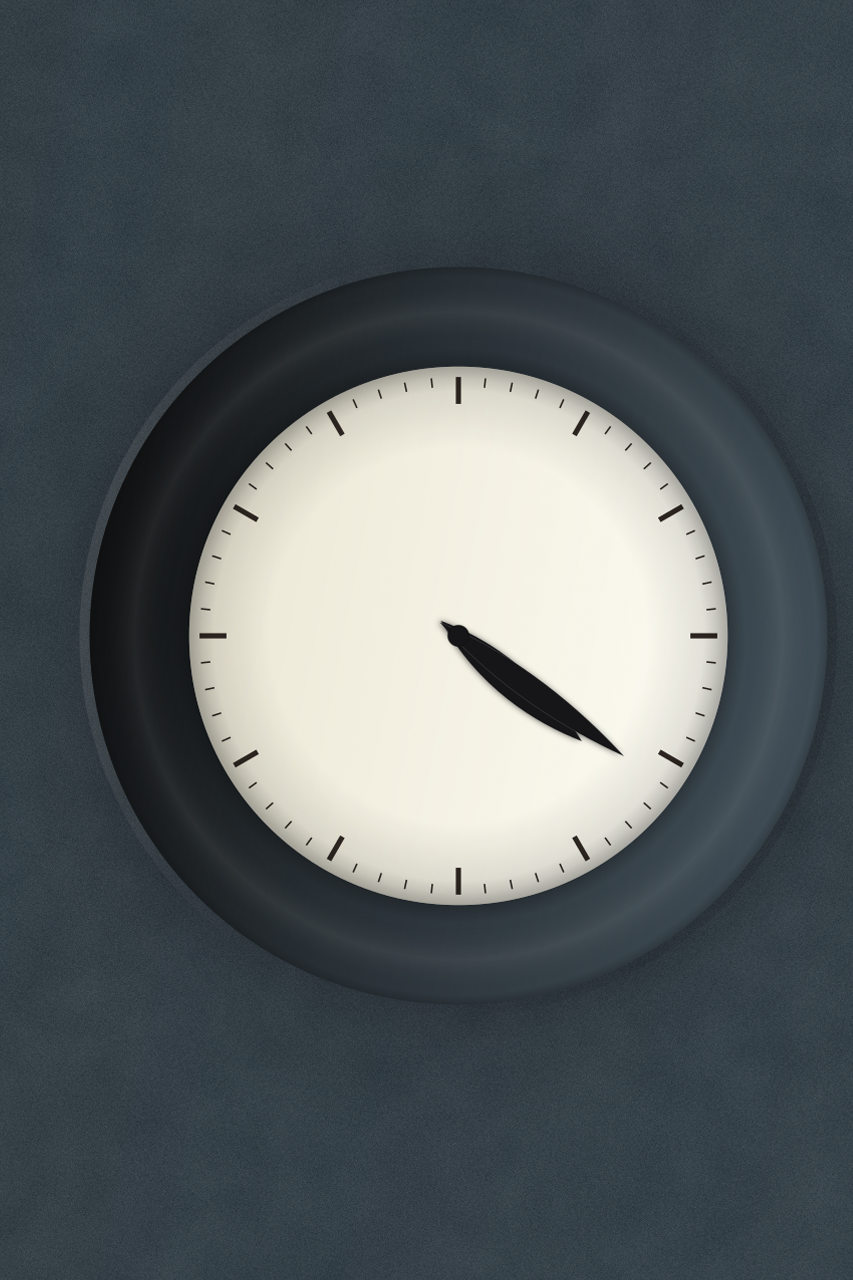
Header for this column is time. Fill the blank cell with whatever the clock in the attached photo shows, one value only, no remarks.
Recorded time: 4:21
